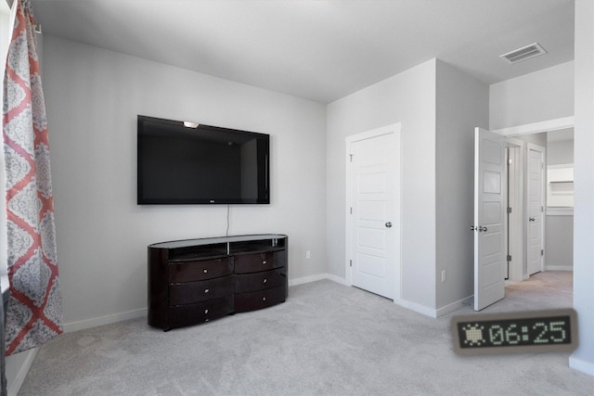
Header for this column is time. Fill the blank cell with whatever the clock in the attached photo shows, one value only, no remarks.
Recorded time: 6:25
